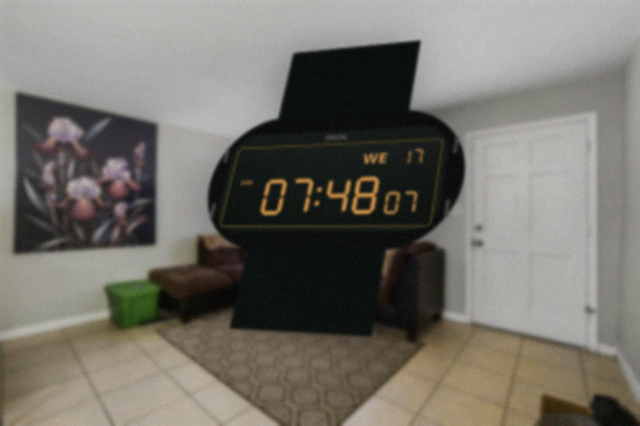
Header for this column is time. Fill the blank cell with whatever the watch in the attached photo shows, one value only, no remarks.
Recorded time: 7:48:07
